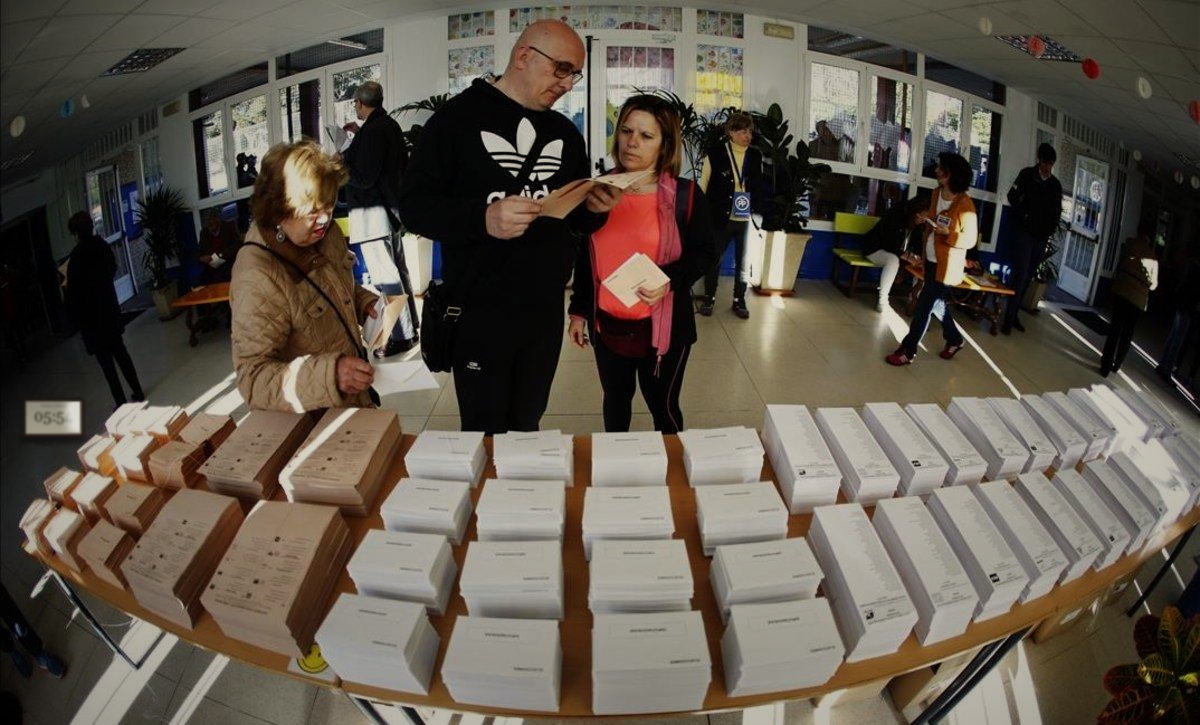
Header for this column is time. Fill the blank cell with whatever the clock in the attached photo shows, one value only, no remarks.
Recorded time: 5:54
